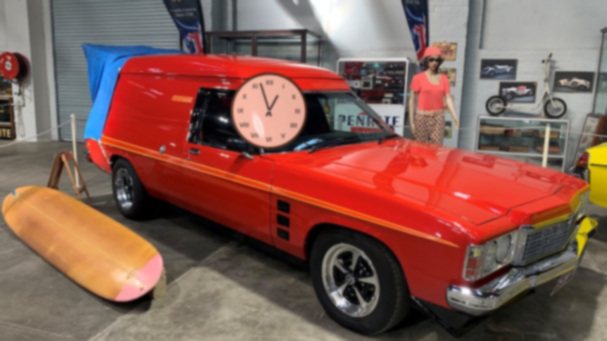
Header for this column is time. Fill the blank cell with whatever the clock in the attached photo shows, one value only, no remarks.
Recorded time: 12:57
